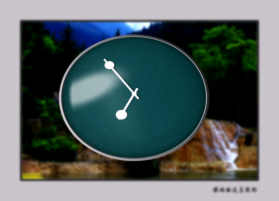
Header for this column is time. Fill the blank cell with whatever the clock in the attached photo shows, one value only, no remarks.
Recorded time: 6:54
